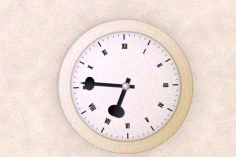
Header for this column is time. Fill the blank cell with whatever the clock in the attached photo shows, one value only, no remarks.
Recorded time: 6:46
